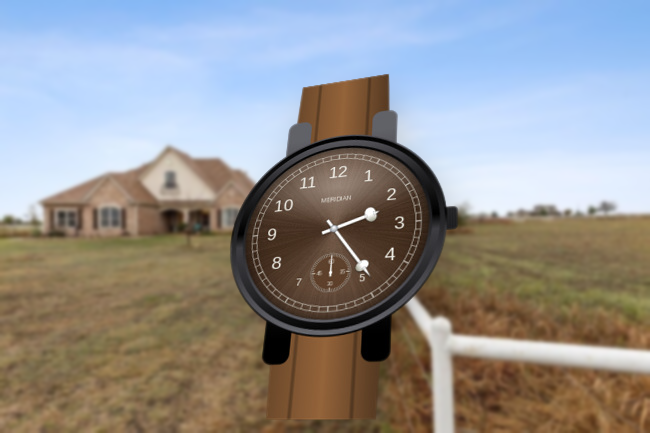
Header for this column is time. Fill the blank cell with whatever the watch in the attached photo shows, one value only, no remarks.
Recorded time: 2:24
